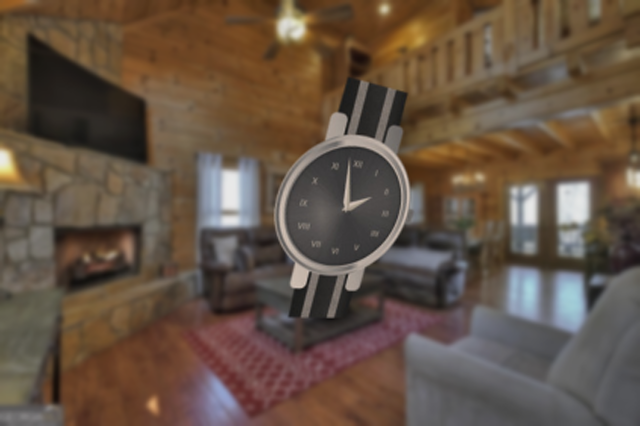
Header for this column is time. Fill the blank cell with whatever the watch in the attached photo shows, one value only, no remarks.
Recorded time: 1:58
